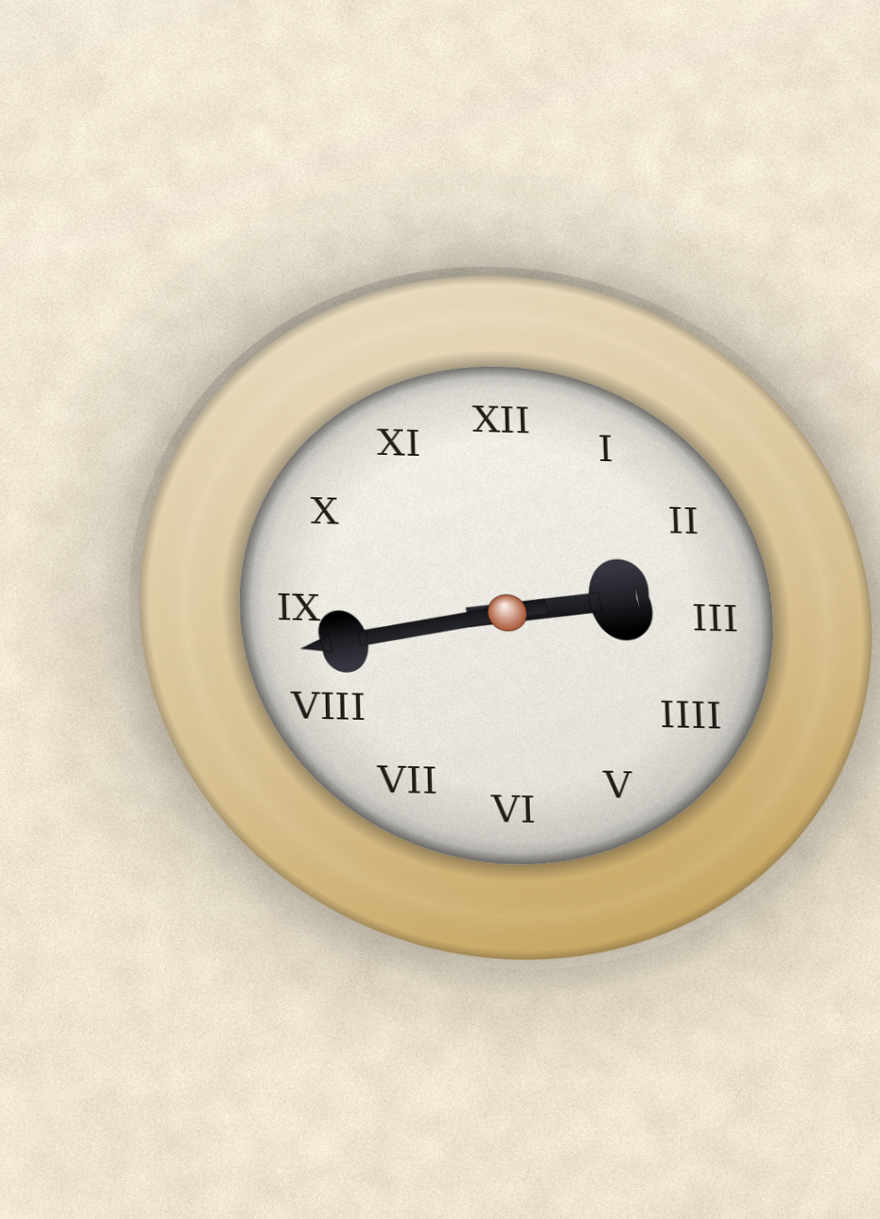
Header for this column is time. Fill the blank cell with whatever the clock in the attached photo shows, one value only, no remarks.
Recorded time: 2:43
